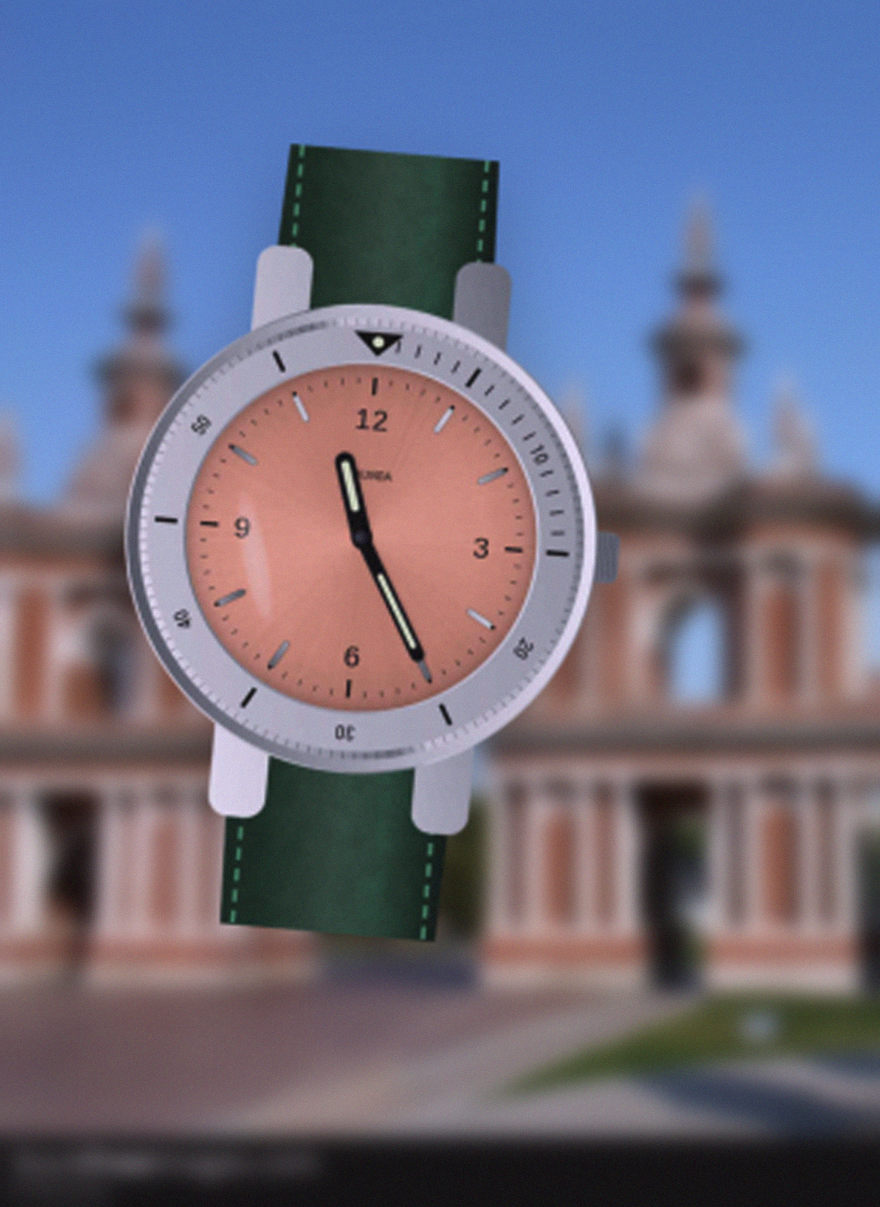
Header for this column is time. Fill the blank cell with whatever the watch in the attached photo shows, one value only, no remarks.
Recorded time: 11:25
